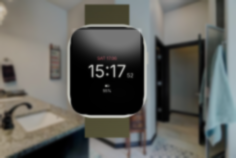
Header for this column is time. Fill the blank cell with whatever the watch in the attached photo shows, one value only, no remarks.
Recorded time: 15:17
